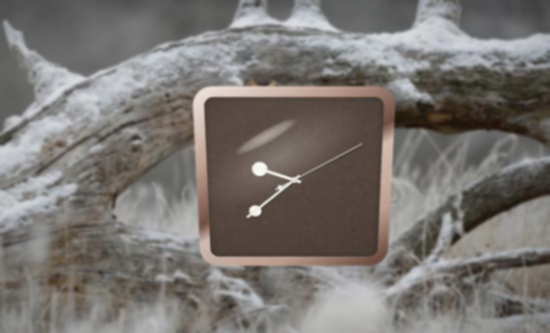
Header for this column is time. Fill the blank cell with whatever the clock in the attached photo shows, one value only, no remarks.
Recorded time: 9:38:10
